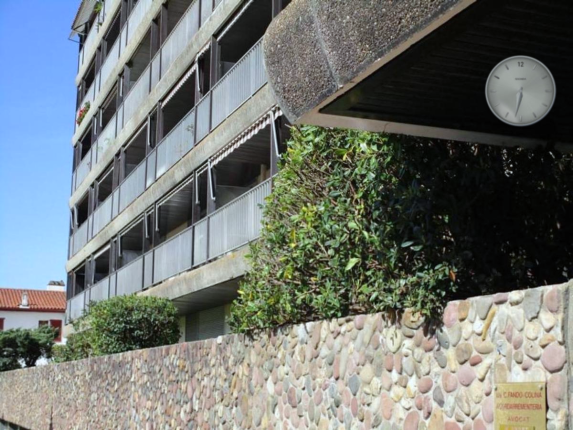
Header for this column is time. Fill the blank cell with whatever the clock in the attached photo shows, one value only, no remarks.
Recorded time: 6:32
